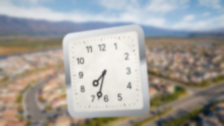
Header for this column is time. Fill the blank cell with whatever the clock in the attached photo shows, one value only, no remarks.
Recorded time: 7:33
